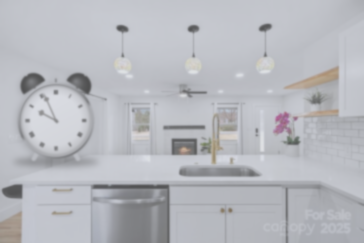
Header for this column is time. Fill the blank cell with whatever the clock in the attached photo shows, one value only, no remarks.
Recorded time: 9:56
